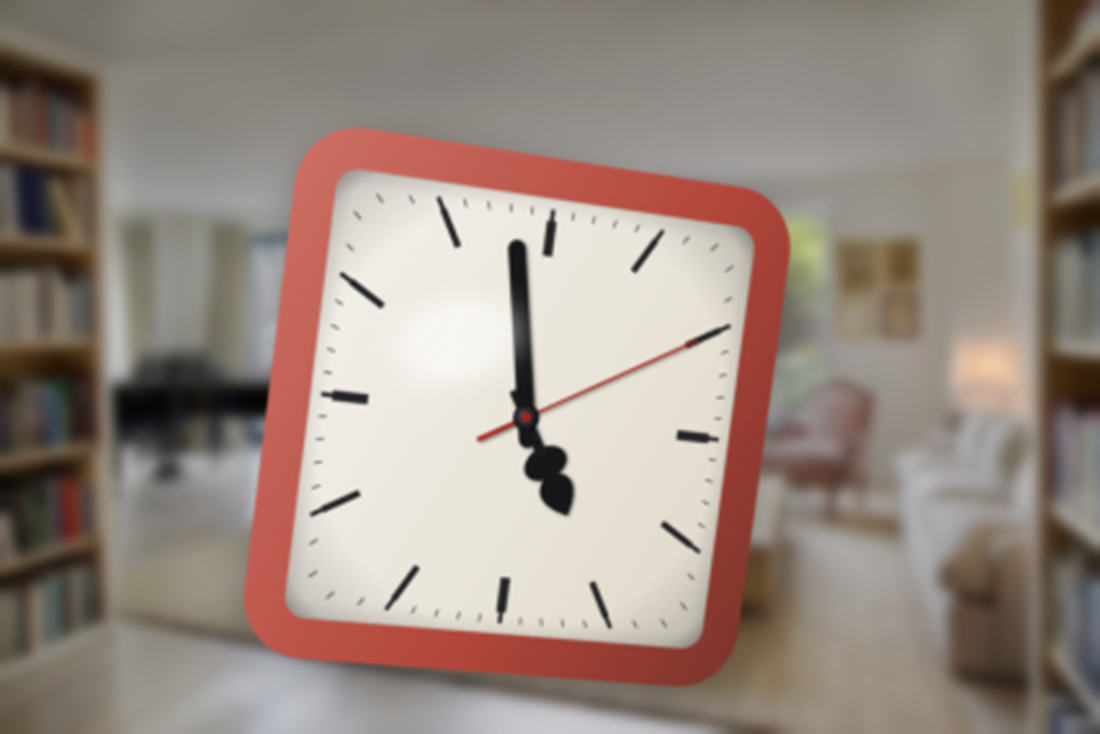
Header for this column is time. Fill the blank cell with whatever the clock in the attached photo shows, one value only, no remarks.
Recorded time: 4:58:10
